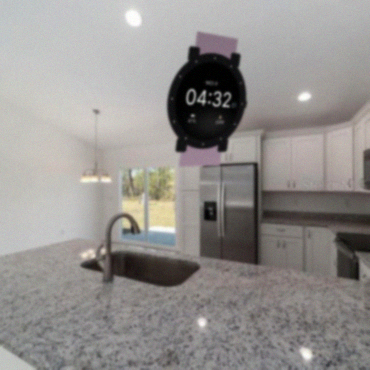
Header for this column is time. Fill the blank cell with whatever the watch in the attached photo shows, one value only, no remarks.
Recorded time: 4:32
